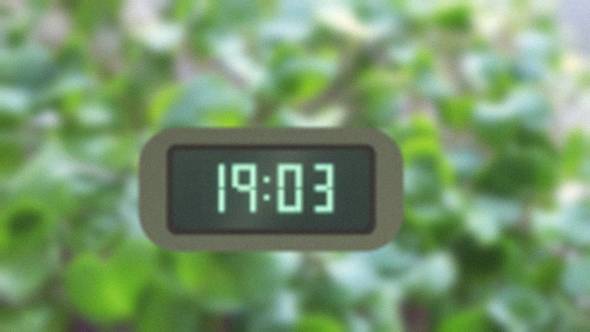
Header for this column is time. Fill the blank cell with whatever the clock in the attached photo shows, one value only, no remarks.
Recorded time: 19:03
